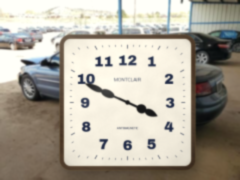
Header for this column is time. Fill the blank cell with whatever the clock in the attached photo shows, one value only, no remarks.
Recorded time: 3:49
